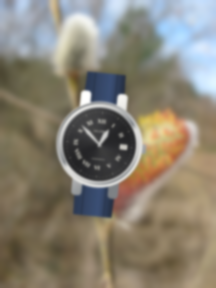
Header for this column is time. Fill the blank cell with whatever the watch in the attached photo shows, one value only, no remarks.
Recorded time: 12:52
